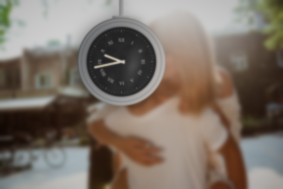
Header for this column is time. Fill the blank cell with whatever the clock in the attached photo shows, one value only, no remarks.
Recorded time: 9:43
